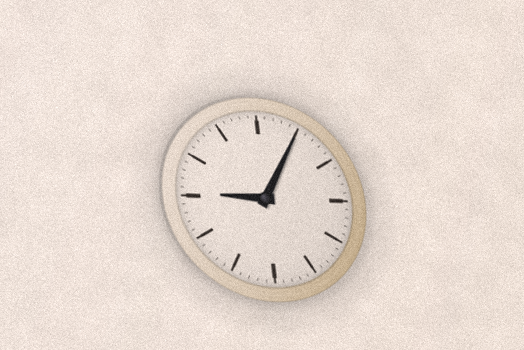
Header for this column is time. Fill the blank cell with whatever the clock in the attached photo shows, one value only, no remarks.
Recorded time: 9:05
